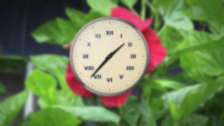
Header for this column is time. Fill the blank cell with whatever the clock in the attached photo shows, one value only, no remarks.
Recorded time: 1:37
